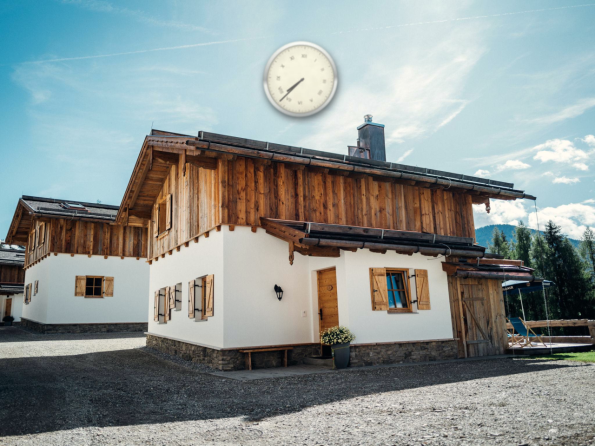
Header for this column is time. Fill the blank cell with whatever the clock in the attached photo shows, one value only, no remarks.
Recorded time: 7:37
